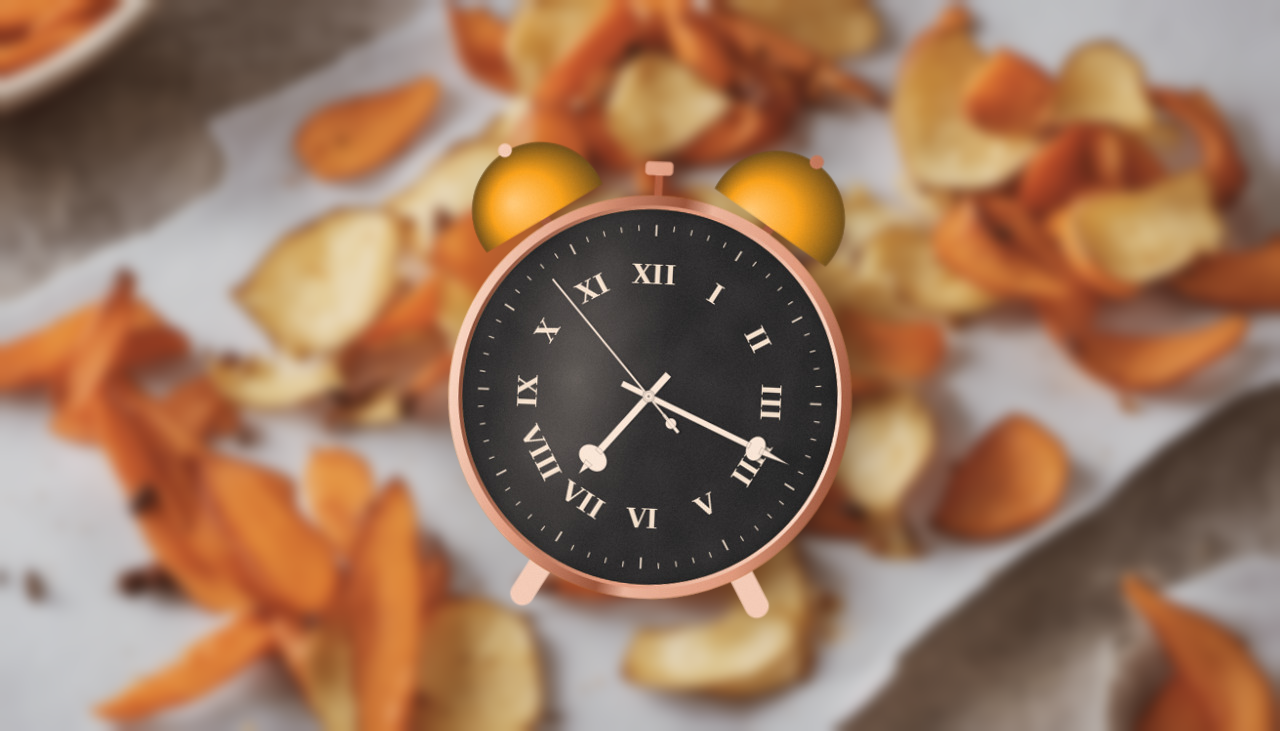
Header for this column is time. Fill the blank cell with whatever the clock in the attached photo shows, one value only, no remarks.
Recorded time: 7:18:53
